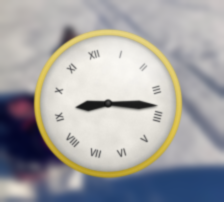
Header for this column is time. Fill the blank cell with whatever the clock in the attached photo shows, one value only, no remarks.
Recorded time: 9:18
